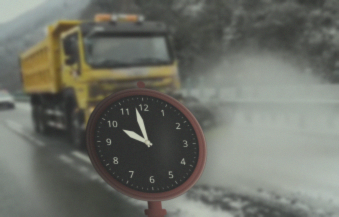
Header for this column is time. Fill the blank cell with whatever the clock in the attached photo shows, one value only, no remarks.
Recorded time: 9:58
